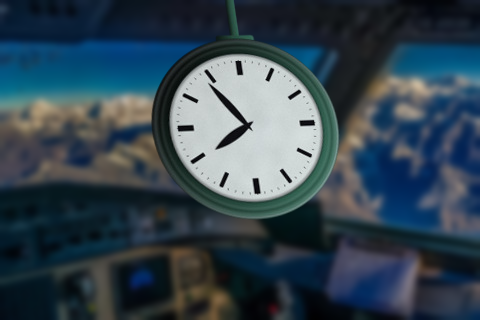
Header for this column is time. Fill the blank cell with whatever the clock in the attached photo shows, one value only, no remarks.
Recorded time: 7:54
